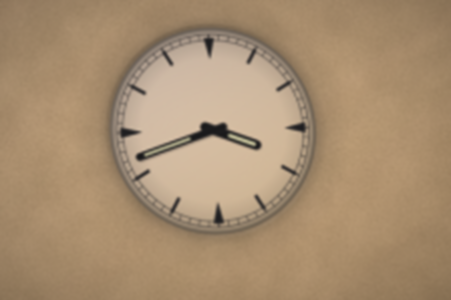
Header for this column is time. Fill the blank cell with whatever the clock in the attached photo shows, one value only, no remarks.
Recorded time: 3:42
